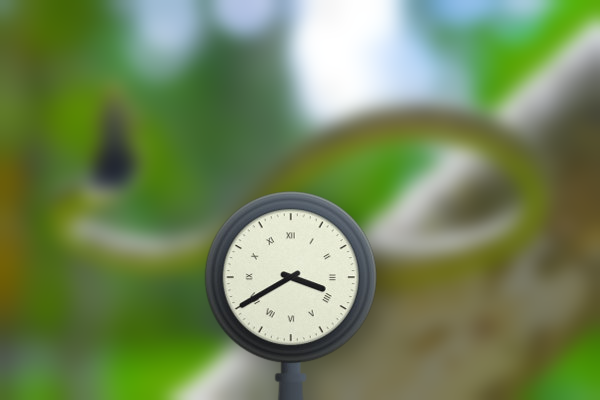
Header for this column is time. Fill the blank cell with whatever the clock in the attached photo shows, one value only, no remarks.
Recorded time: 3:40
